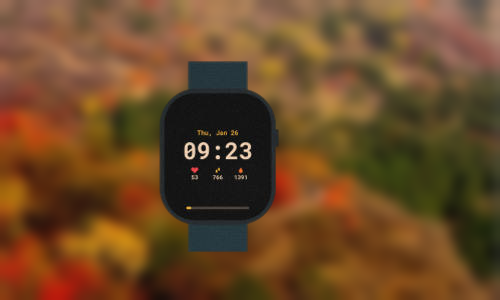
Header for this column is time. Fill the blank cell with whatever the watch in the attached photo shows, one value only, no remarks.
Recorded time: 9:23
